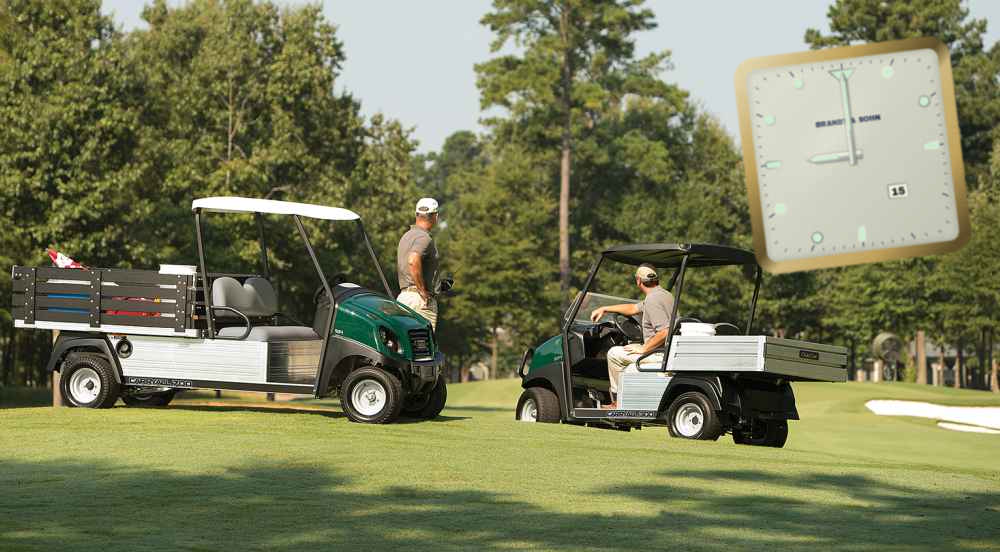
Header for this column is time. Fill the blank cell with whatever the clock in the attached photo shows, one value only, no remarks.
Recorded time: 9:00
